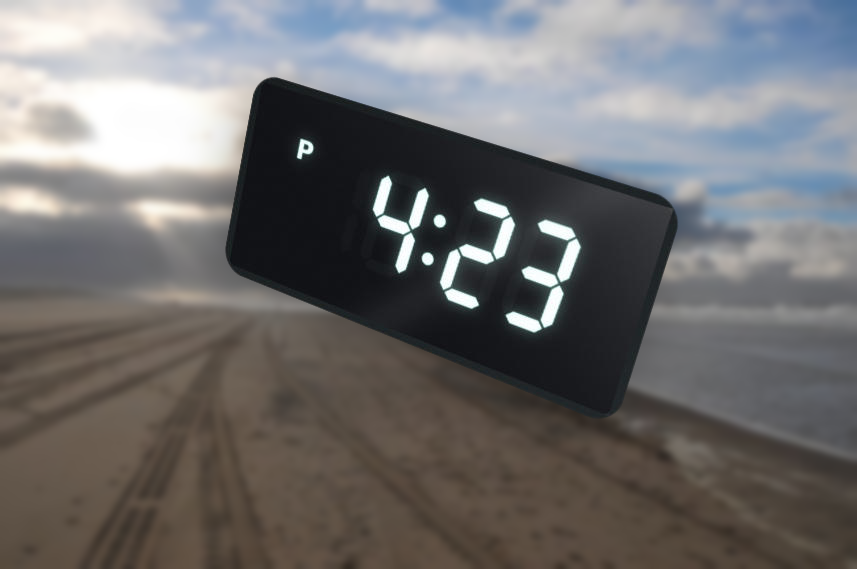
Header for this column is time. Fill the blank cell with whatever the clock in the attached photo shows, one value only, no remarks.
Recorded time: 4:23
